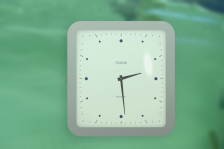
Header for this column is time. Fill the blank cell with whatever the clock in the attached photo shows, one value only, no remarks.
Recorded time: 2:29
